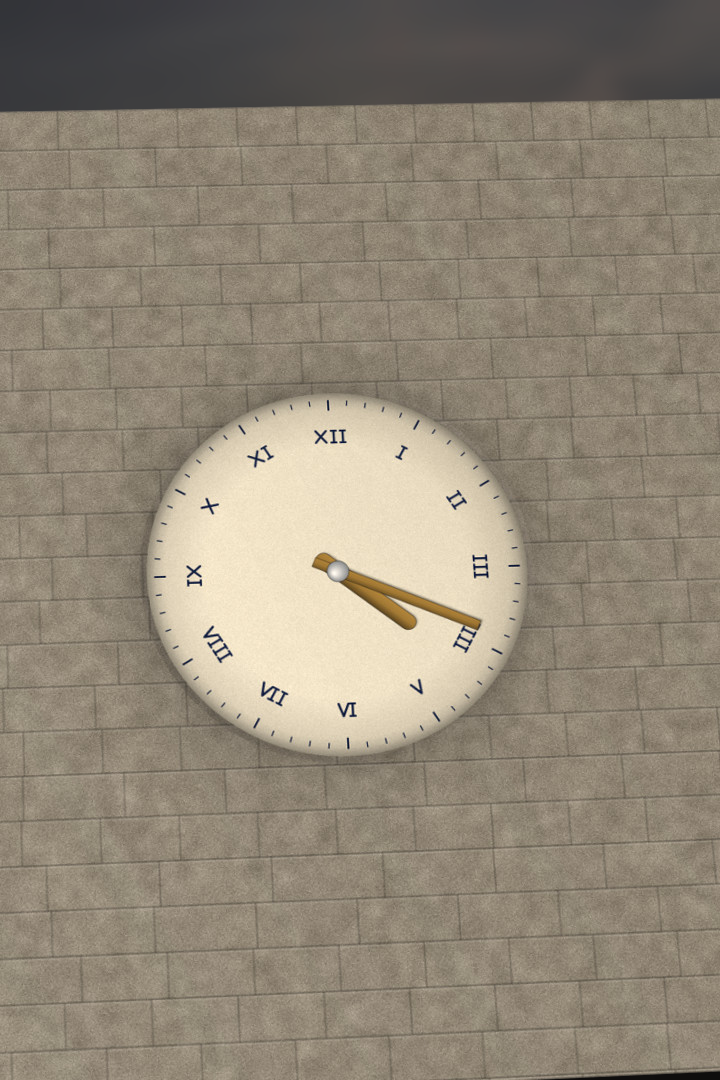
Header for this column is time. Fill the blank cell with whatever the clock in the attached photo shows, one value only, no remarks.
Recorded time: 4:19
